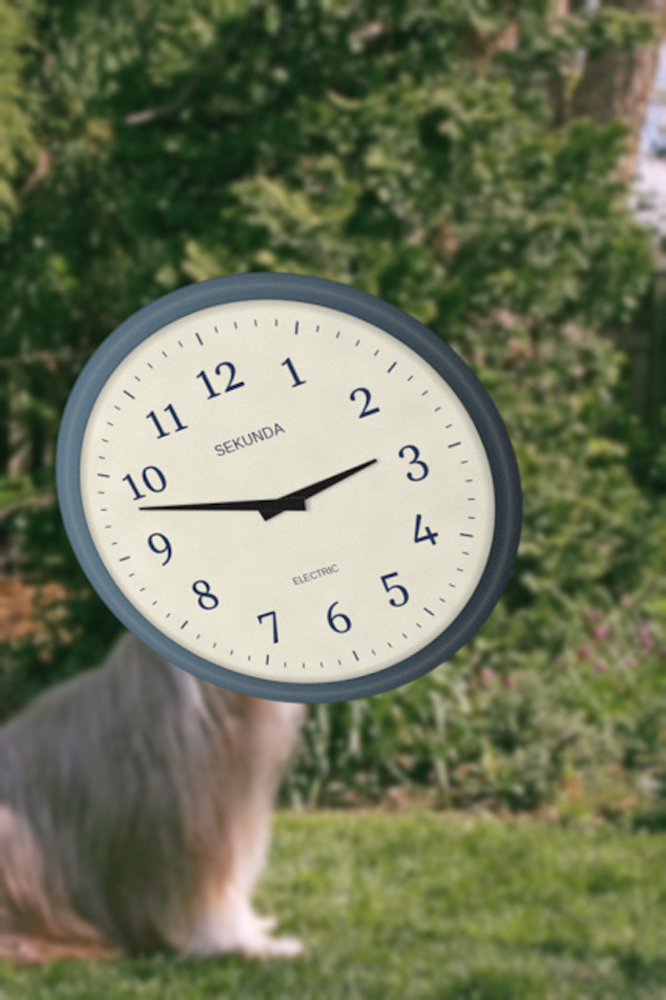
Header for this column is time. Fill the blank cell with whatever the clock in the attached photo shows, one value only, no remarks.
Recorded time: 2:48
